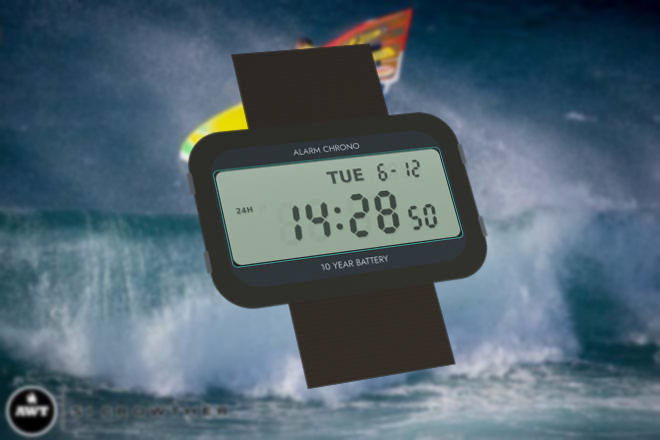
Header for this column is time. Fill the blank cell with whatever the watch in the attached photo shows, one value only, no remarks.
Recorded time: 14:28:50
